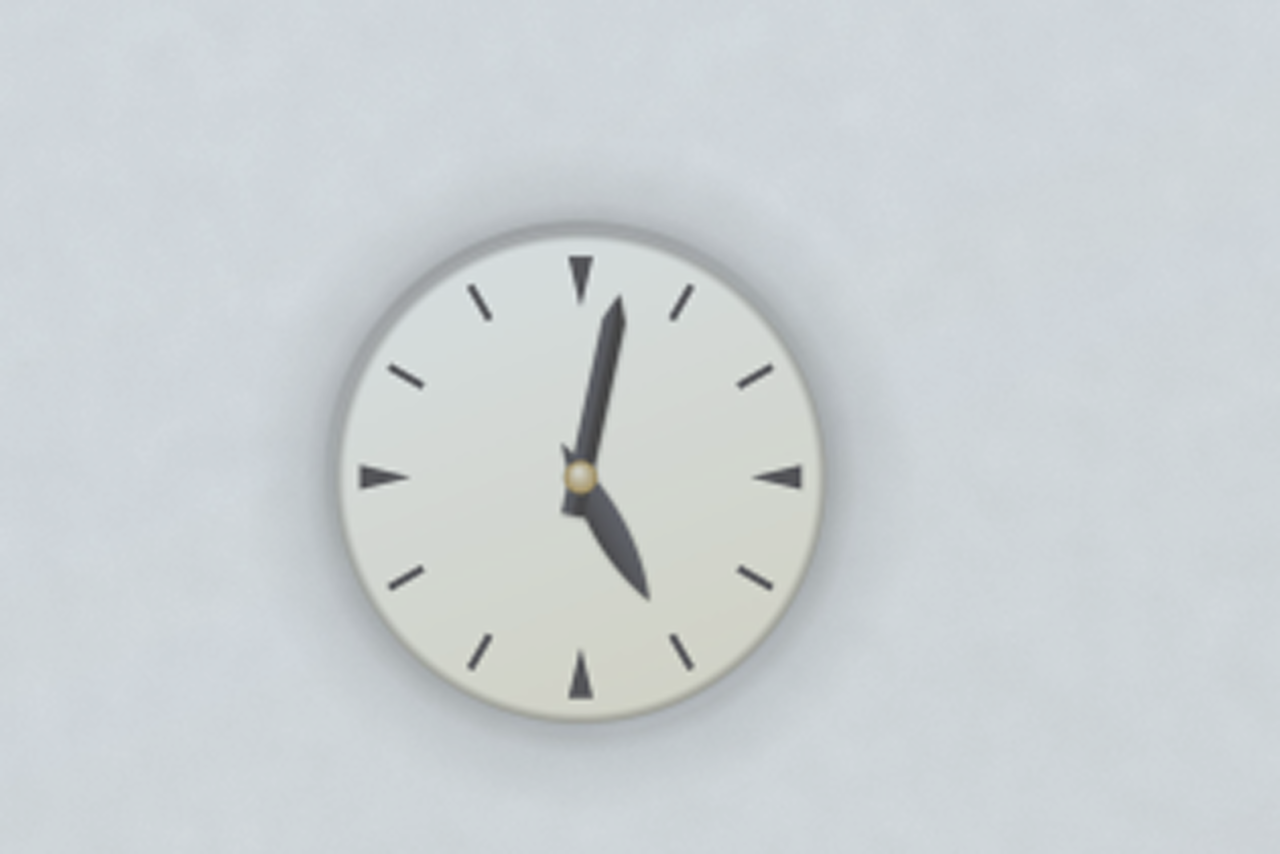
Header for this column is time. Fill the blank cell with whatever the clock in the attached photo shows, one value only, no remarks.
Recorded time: 5:02
